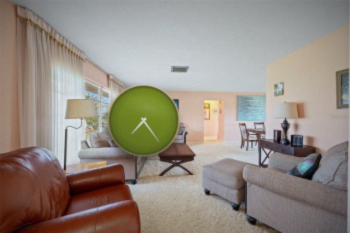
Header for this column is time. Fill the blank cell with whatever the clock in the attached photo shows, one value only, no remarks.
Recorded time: 7:24
